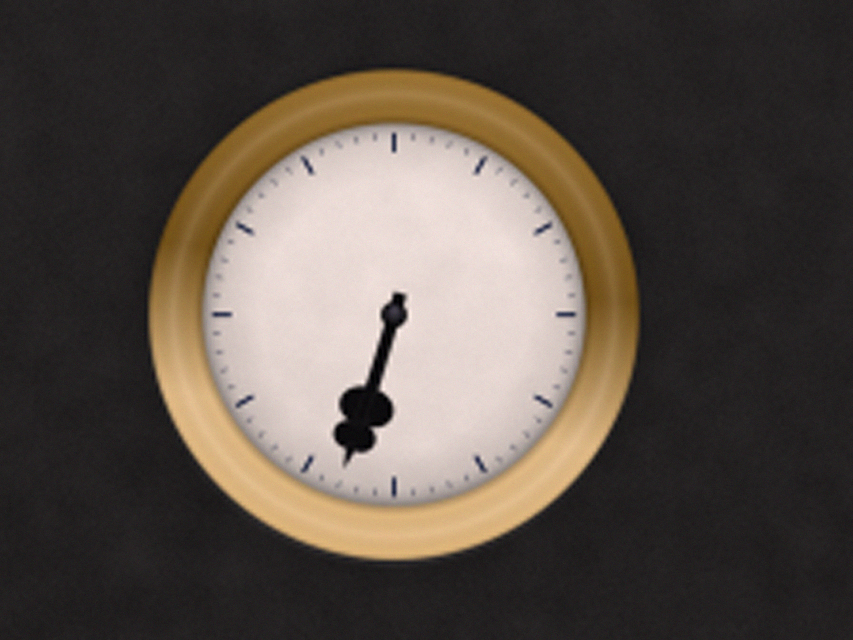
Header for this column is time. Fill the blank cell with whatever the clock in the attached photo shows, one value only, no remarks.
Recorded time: 6:33
